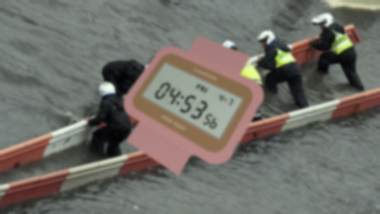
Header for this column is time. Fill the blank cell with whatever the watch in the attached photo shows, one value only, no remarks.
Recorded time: 4:53
